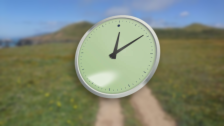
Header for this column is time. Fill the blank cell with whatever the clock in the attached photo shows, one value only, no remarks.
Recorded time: 12:09
